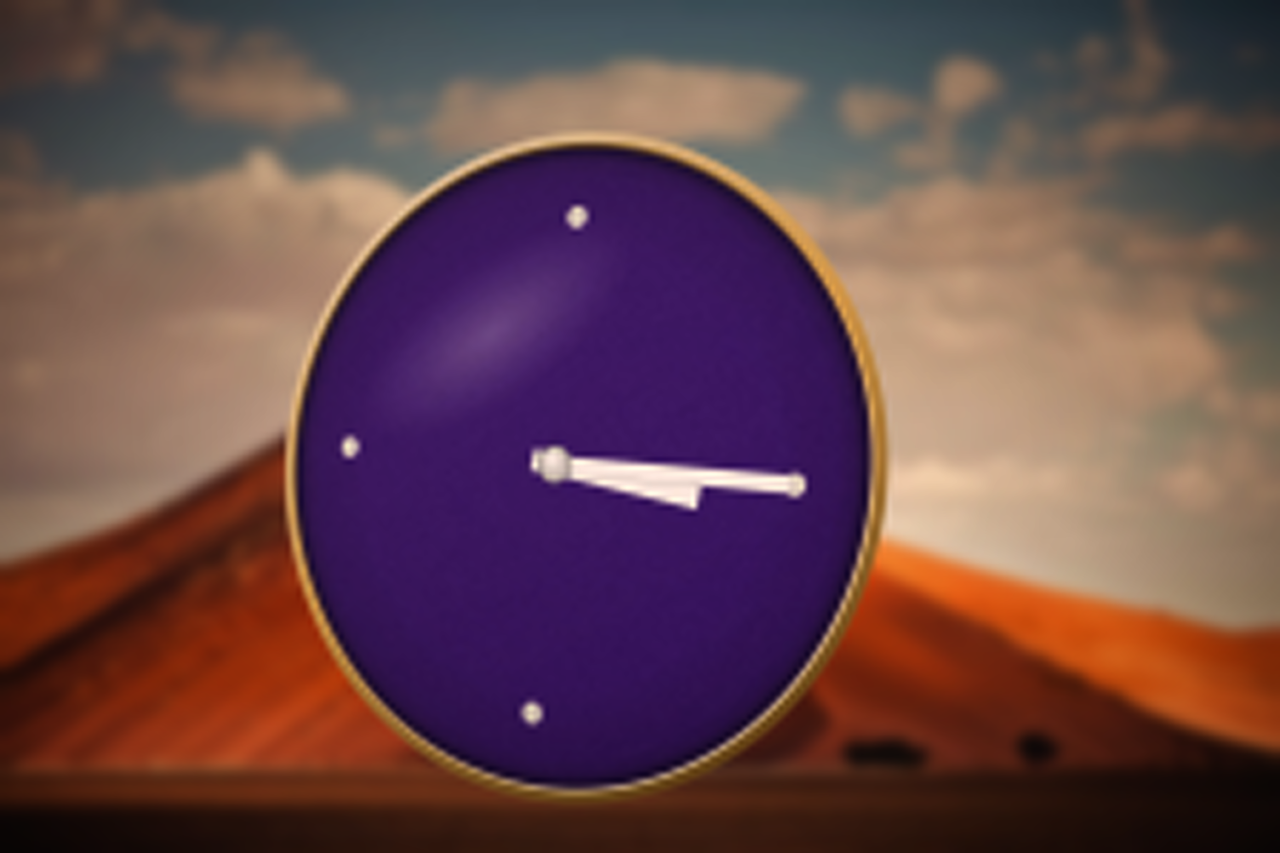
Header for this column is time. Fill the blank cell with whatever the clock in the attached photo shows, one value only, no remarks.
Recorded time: 3:15
